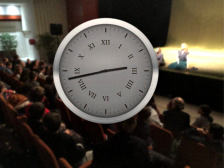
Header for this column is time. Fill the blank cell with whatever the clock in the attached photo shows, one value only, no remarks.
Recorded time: 2:43
